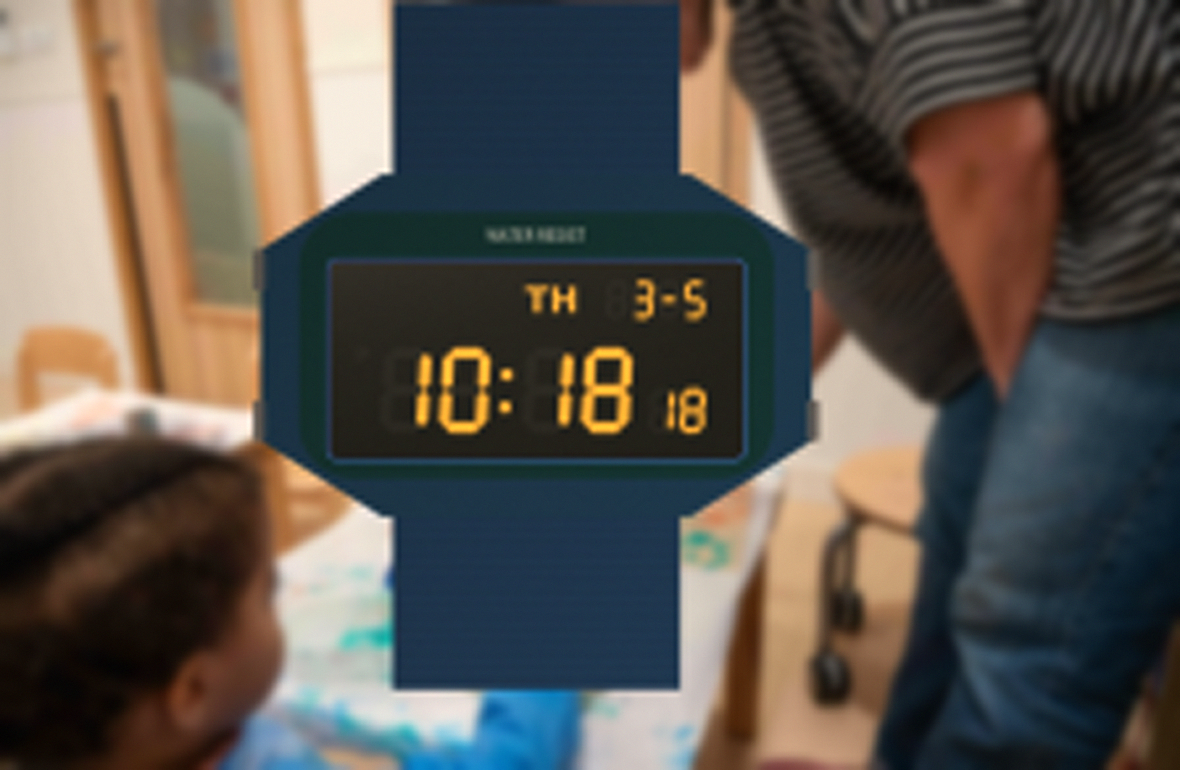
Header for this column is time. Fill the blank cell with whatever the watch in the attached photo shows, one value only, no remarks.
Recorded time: 10:18:18
